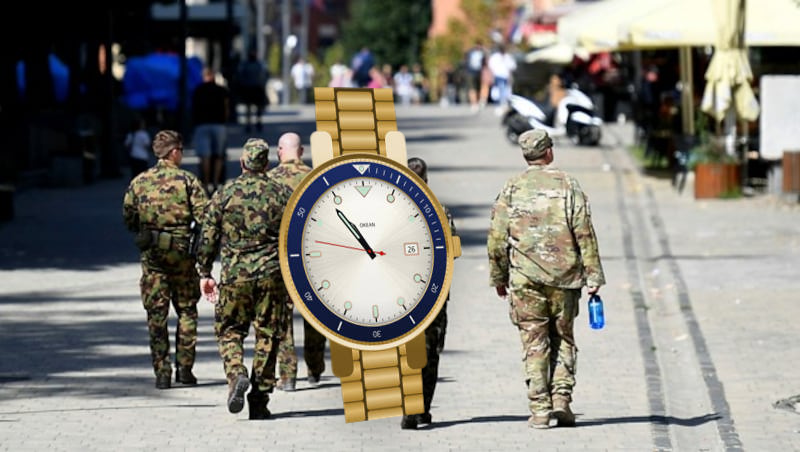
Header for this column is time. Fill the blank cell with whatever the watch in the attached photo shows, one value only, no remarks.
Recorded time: 10:53:47
